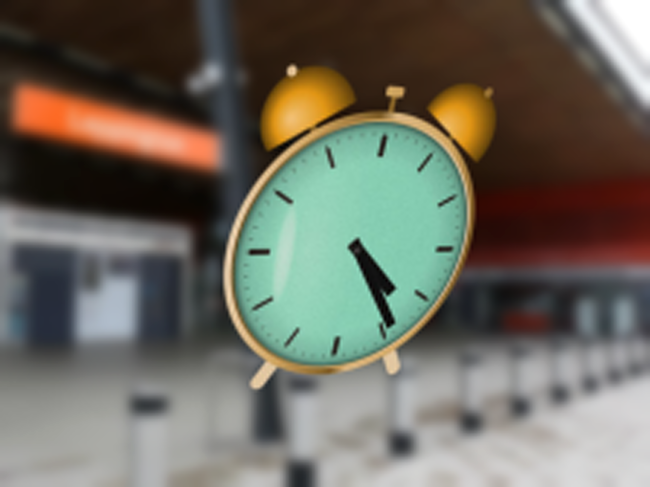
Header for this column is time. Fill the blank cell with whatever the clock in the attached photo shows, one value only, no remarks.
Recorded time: 4:24
